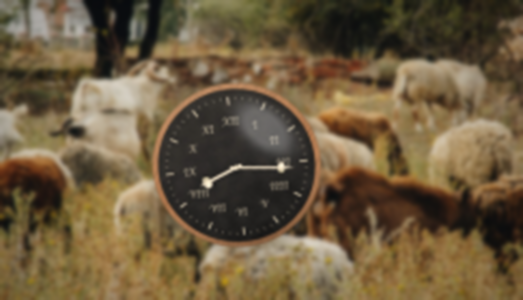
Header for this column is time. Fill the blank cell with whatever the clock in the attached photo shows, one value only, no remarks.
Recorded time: 8:16
